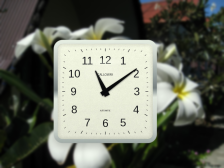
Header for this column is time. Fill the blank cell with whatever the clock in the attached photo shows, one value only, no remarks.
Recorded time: 11:09
